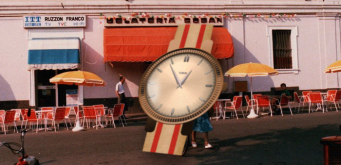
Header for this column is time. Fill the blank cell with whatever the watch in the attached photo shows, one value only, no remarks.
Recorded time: 12:54
